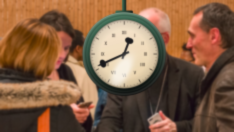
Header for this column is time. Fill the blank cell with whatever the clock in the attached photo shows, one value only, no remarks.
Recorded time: 12:41
